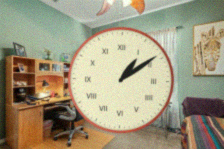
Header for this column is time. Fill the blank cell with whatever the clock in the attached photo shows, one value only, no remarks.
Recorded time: 1:09
